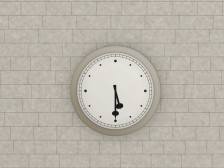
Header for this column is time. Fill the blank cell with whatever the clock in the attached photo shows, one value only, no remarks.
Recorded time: 5:30
